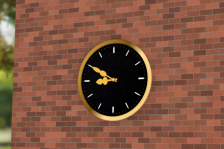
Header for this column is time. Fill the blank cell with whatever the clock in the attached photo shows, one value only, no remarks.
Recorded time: 8:50
